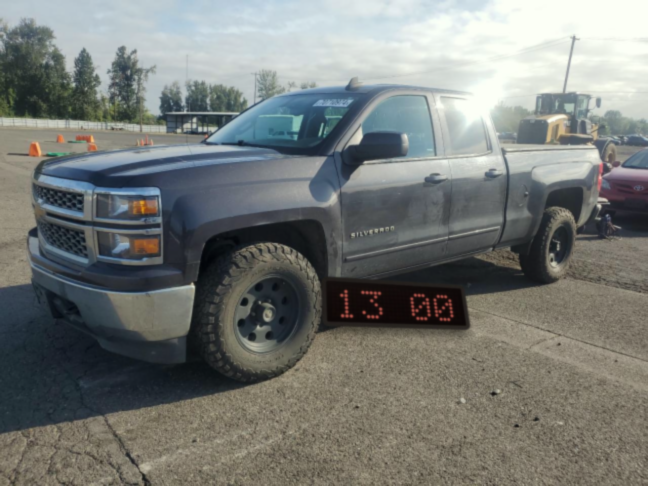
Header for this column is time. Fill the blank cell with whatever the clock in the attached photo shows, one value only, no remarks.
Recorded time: 13:00
